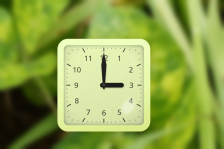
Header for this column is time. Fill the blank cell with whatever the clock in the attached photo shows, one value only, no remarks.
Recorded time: 3:00
